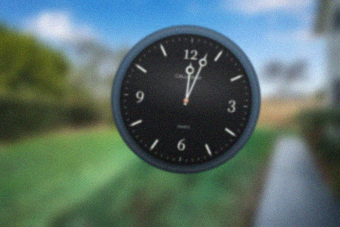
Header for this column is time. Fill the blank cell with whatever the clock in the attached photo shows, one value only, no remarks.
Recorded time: 12:03
